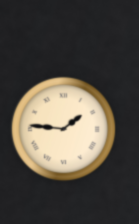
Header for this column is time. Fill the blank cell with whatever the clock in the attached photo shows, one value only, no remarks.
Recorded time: 1:46
